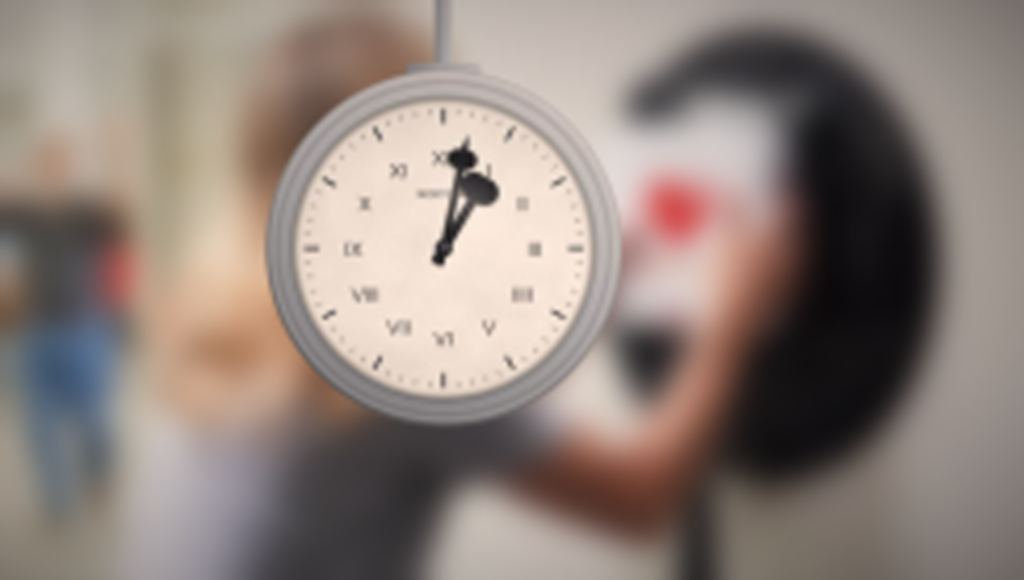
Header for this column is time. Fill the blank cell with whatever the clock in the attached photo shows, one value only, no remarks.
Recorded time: 1:02
